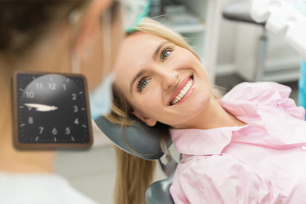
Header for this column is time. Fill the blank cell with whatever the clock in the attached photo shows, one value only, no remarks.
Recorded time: 8:46
